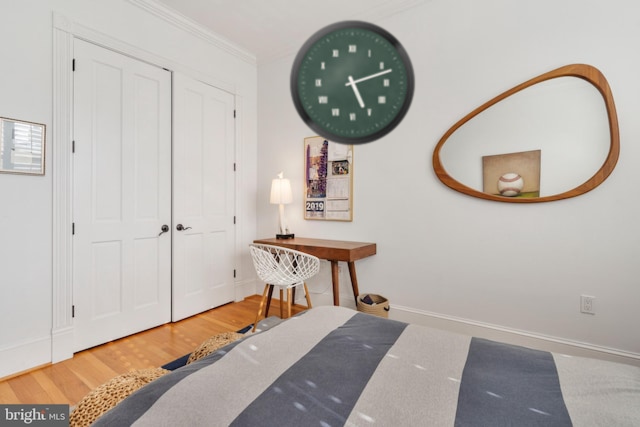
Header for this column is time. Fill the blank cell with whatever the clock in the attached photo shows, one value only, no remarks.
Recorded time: 5:12
